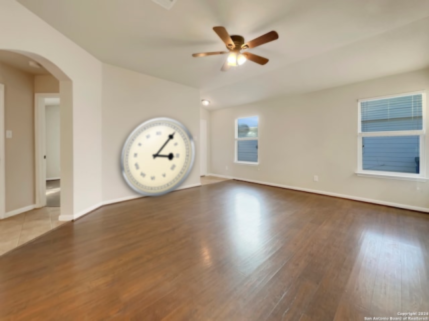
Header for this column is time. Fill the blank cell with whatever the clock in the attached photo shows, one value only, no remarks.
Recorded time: 3:06
